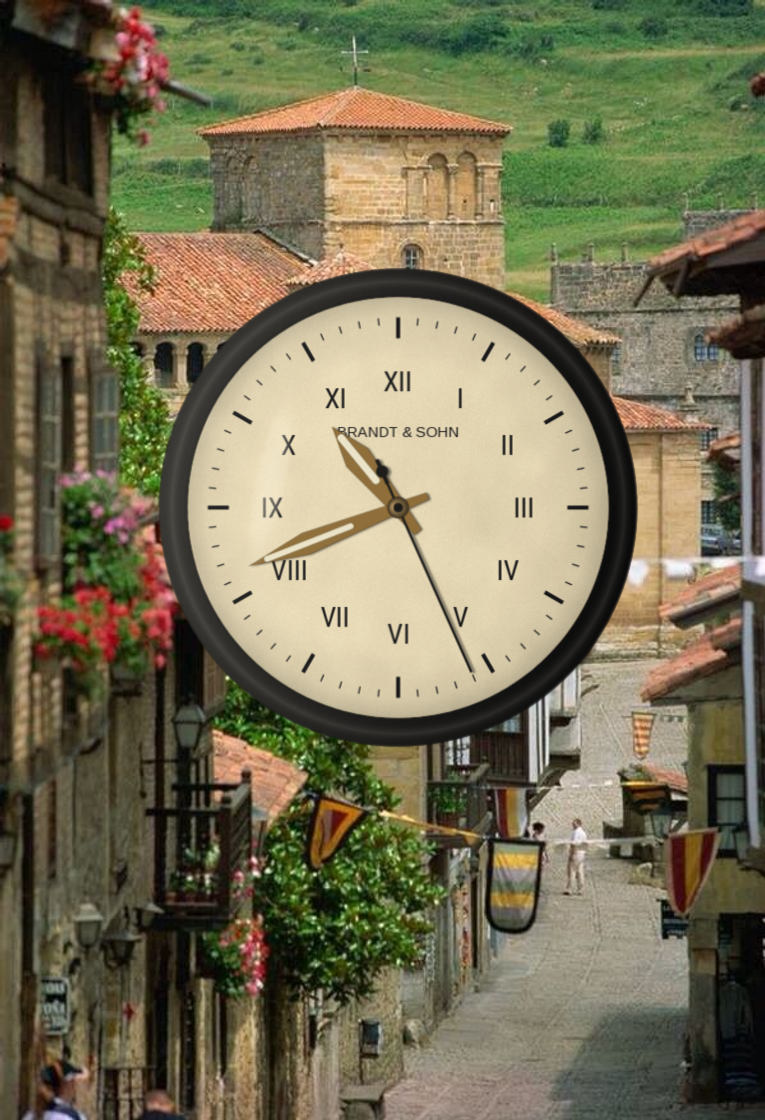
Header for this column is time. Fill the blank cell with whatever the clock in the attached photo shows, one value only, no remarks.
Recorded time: 10:41:26
